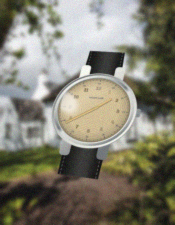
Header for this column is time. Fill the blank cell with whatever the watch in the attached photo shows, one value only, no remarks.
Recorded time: 1:39
